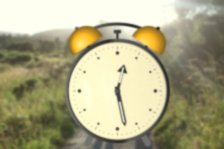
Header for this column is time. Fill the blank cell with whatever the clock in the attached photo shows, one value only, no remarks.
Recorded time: 12:28
